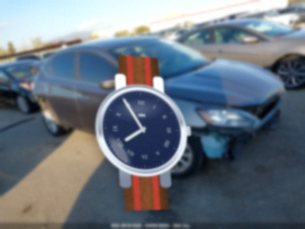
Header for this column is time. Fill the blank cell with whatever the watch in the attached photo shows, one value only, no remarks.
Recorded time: 7:55
